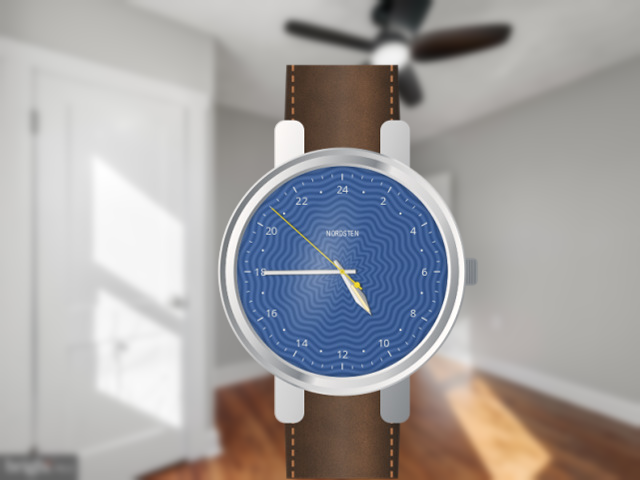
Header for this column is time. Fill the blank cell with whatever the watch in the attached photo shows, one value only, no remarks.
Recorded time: 9:44:52
